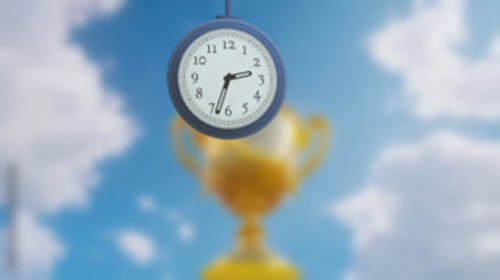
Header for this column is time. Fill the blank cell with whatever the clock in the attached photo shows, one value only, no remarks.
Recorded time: 2:33
